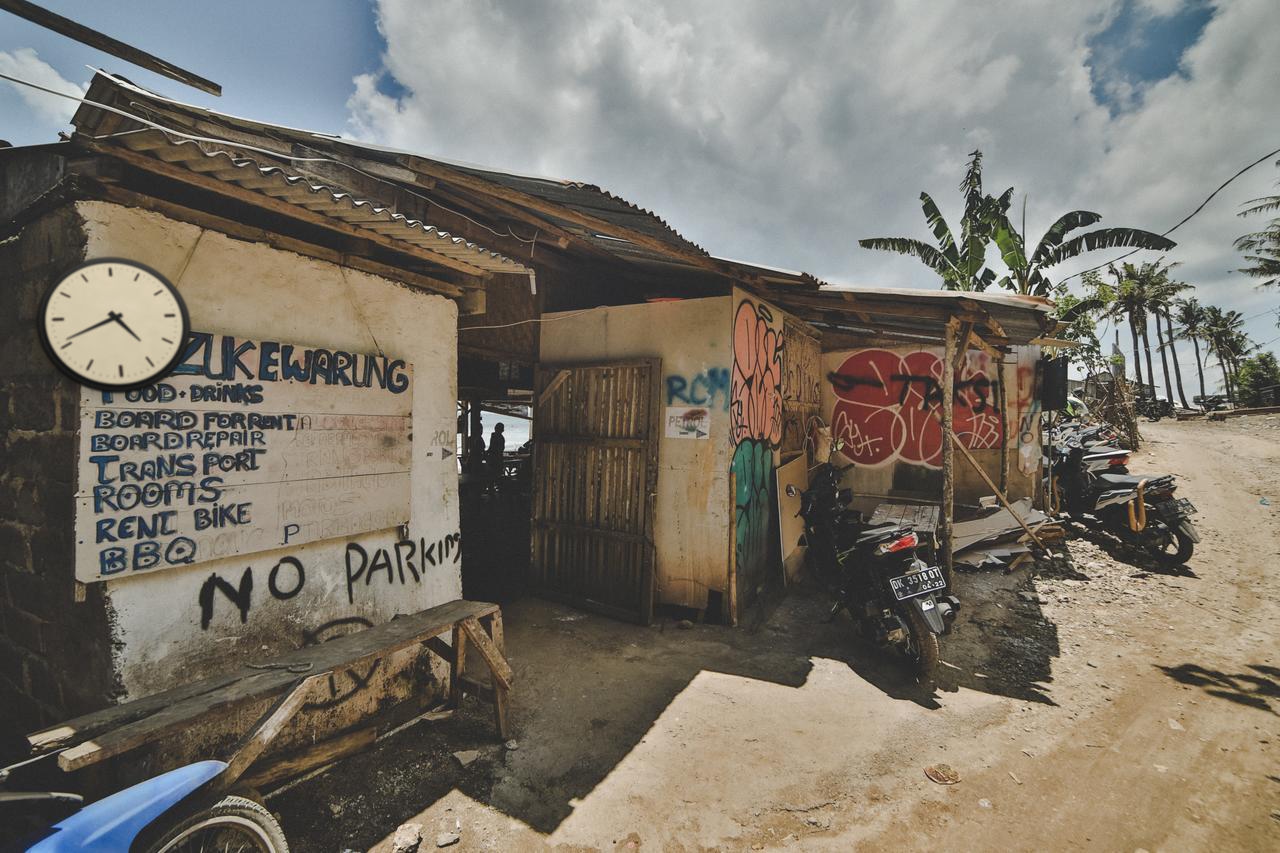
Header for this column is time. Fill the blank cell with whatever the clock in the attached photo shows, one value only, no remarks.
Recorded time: 4:41
